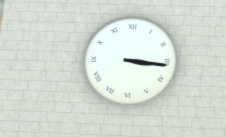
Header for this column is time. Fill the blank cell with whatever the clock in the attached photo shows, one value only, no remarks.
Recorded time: 3:16
